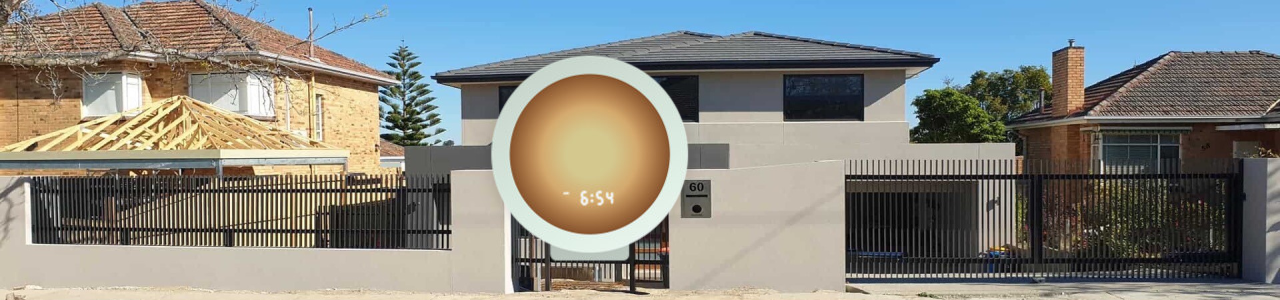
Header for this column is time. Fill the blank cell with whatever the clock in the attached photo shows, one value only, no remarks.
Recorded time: 6:54
